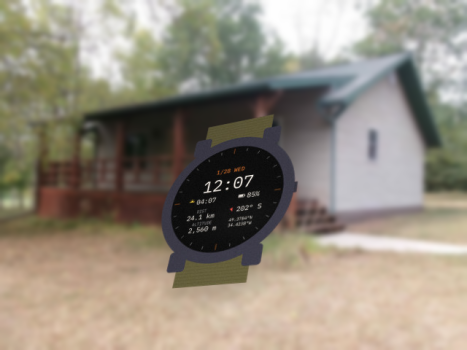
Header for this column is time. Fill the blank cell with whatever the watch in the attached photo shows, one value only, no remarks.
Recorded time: 12:07
